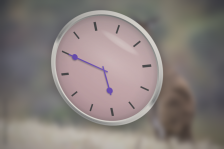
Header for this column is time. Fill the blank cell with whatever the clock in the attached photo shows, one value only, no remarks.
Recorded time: 5:50
